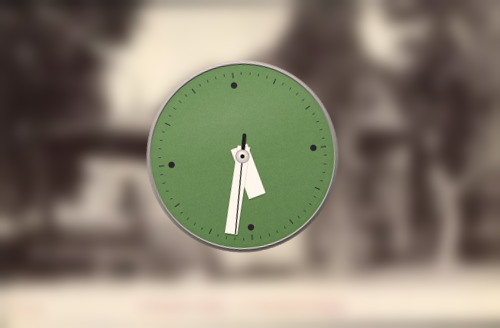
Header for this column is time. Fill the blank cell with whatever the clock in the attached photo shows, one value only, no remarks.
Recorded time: 5:32:32
